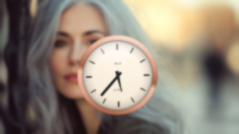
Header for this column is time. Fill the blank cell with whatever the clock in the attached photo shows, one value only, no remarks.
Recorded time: 5:37
